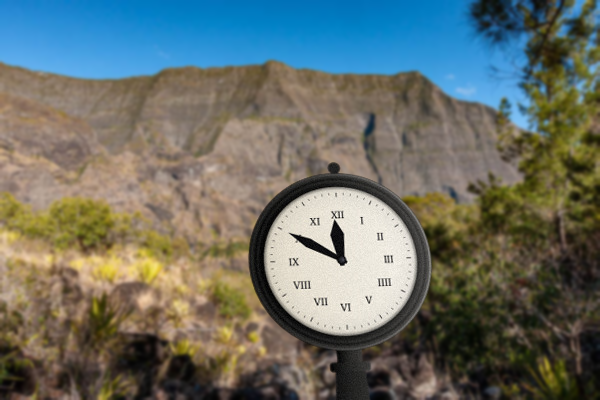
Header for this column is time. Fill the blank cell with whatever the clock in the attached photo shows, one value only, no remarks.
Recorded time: 11:50
